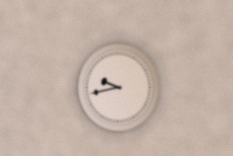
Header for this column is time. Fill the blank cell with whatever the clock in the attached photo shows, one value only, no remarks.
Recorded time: 9:43
